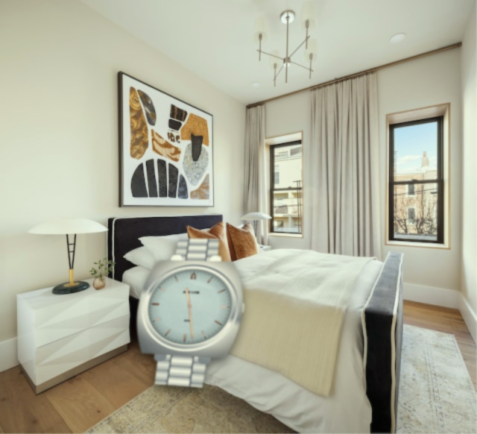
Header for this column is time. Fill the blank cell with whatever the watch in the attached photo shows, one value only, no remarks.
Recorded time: 11:28
